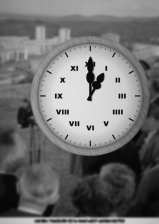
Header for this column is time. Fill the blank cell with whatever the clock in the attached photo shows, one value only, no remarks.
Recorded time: 1:00
